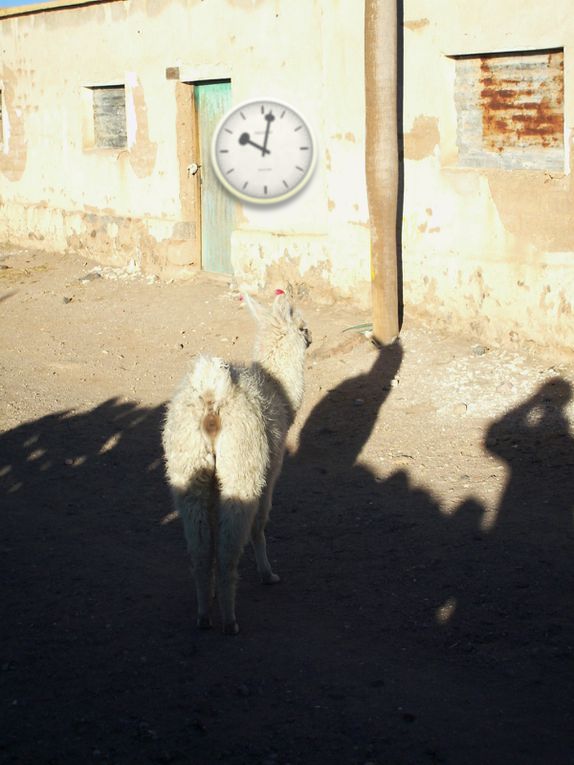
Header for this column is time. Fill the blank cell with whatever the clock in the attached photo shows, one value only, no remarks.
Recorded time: 10:02
